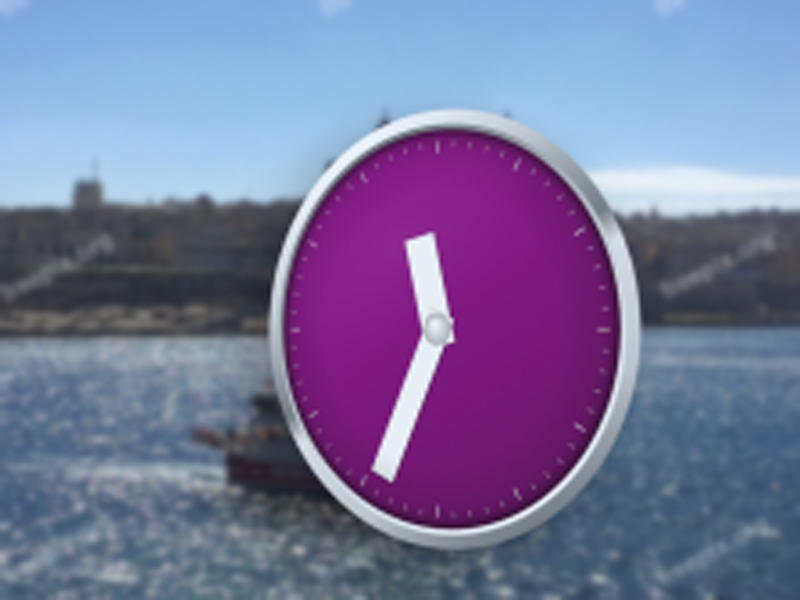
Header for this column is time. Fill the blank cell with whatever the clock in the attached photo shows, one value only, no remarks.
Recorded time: 11:34
